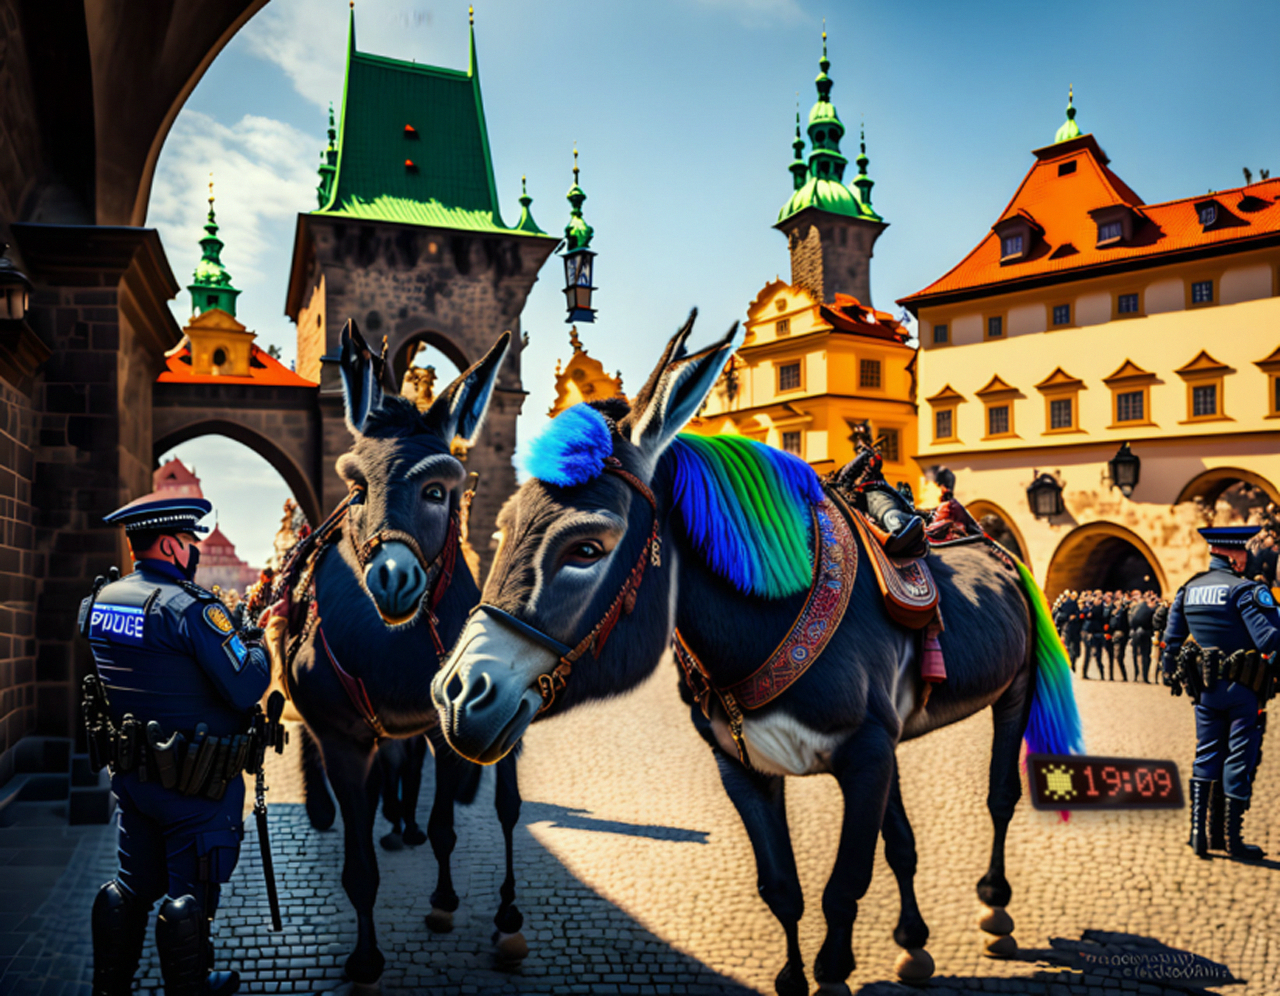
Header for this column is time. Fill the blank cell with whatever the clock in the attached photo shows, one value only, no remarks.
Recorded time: 19:09
